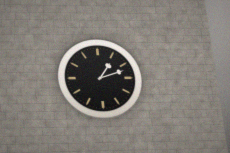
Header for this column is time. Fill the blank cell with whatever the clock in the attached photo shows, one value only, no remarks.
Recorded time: 1:12
